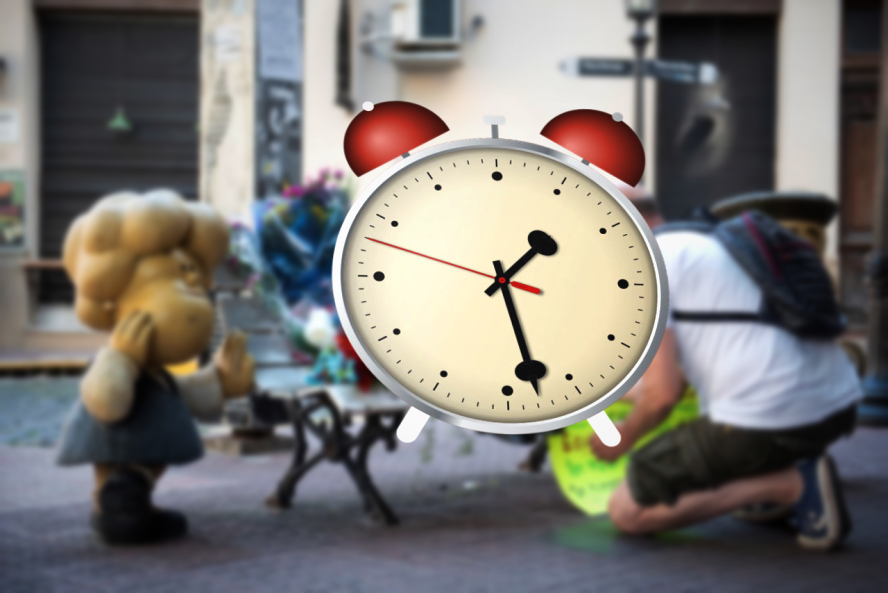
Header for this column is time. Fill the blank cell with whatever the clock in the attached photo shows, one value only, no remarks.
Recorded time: 1:27:48
